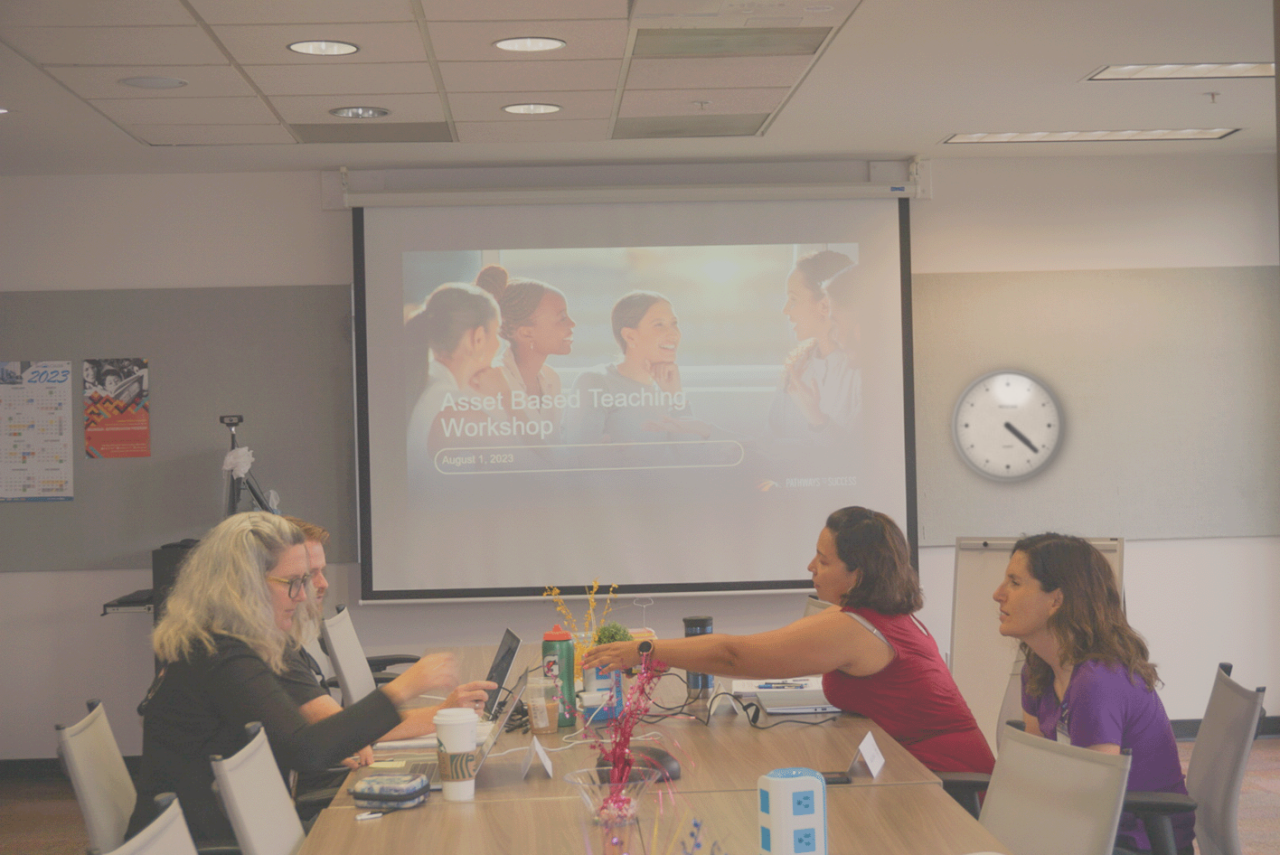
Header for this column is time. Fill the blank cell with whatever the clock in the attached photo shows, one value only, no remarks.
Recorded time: 4:22
